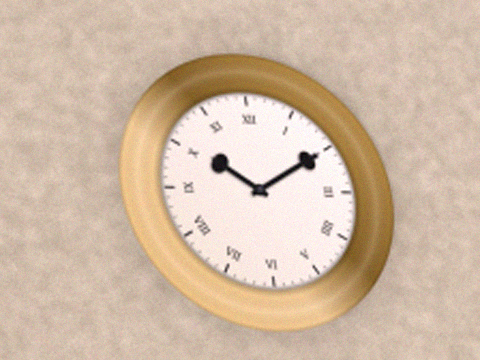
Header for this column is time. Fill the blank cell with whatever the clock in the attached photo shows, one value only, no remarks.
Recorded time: 10:10
